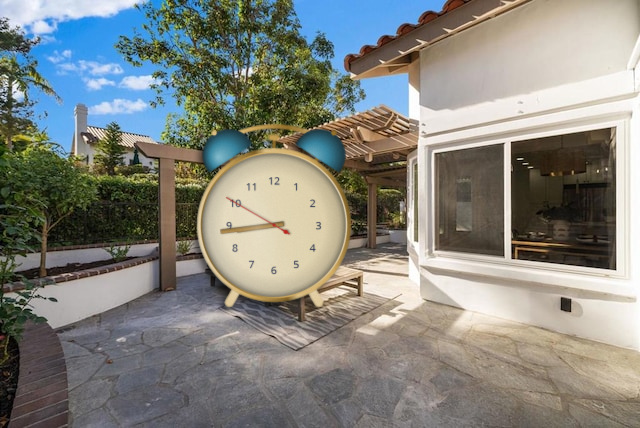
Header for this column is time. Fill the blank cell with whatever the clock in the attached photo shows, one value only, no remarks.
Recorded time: 8:43:50
